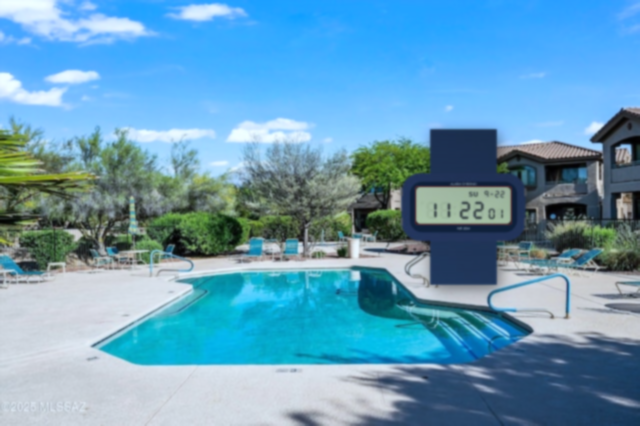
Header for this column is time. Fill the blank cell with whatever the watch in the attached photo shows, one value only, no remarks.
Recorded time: 11:22
